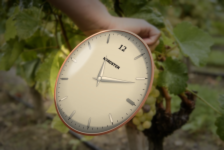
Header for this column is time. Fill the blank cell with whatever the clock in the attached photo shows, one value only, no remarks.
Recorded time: 11:11
